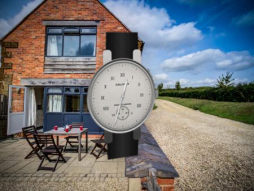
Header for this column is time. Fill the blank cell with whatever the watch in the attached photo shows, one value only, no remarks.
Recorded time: 12:33
